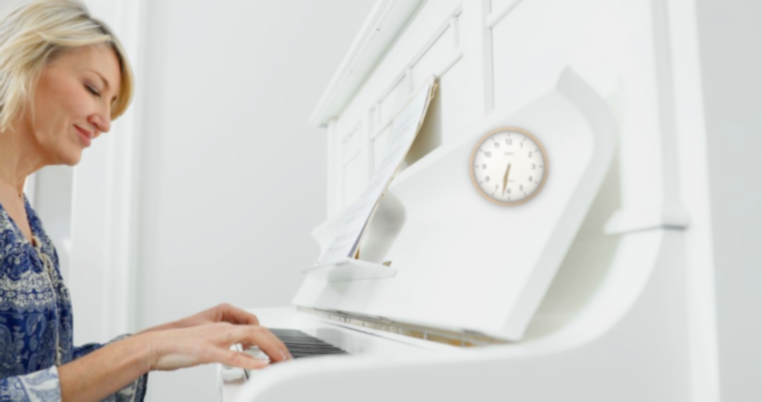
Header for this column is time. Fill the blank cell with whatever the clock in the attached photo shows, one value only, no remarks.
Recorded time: 6:32
